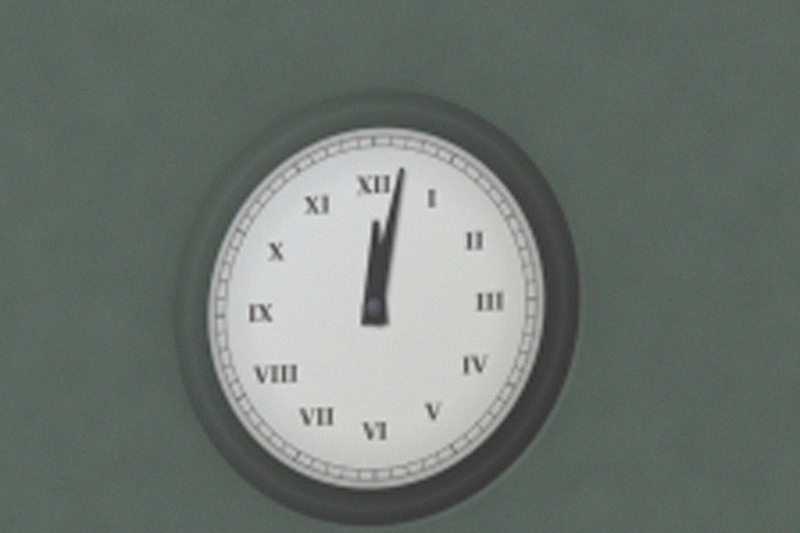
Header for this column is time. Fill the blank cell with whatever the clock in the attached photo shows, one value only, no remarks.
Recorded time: 12:02
